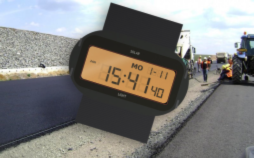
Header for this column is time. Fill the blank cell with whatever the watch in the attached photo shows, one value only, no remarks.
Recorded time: 15:41:40
